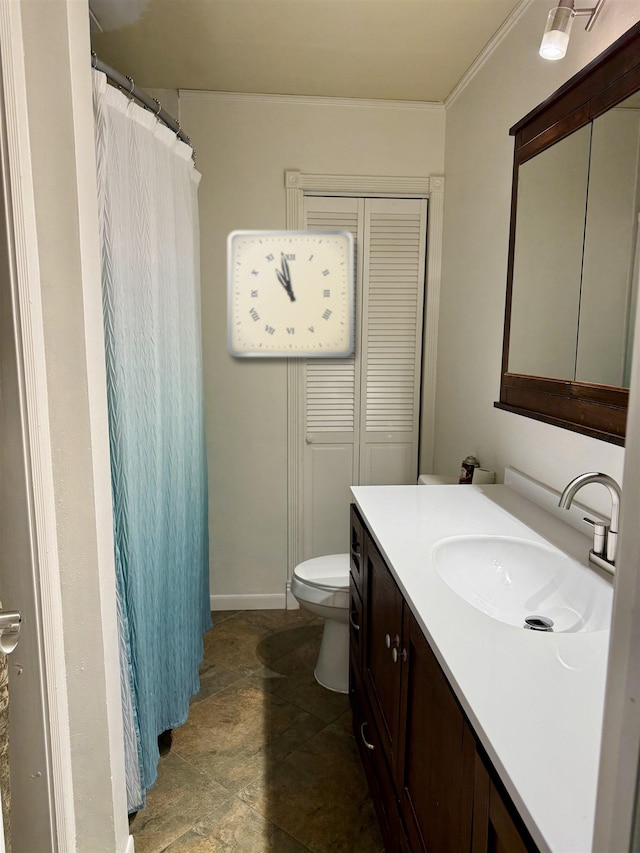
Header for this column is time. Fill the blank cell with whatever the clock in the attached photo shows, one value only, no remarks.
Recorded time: 10:58
